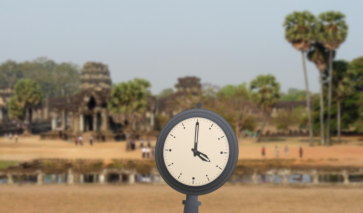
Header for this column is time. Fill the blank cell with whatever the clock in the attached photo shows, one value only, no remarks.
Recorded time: 4:00
